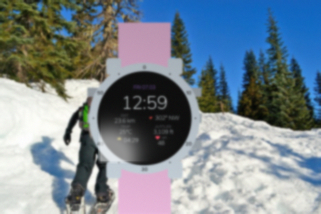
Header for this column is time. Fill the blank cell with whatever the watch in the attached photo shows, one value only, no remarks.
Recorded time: 12:59
